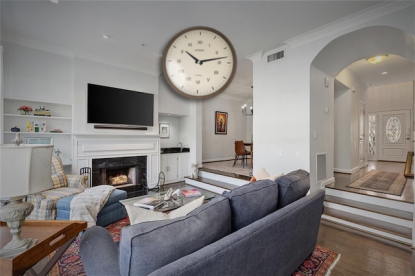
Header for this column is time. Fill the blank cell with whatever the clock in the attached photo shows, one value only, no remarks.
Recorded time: 10:13
